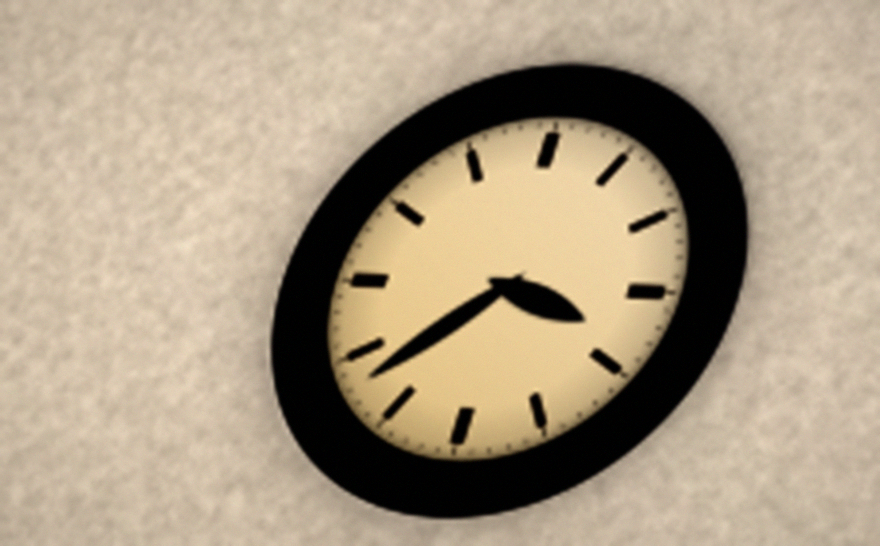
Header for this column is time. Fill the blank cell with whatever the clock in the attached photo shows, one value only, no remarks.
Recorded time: 3:38
